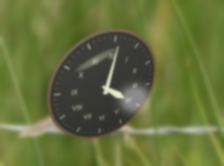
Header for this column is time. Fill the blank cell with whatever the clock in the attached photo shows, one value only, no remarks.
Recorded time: 4:01
